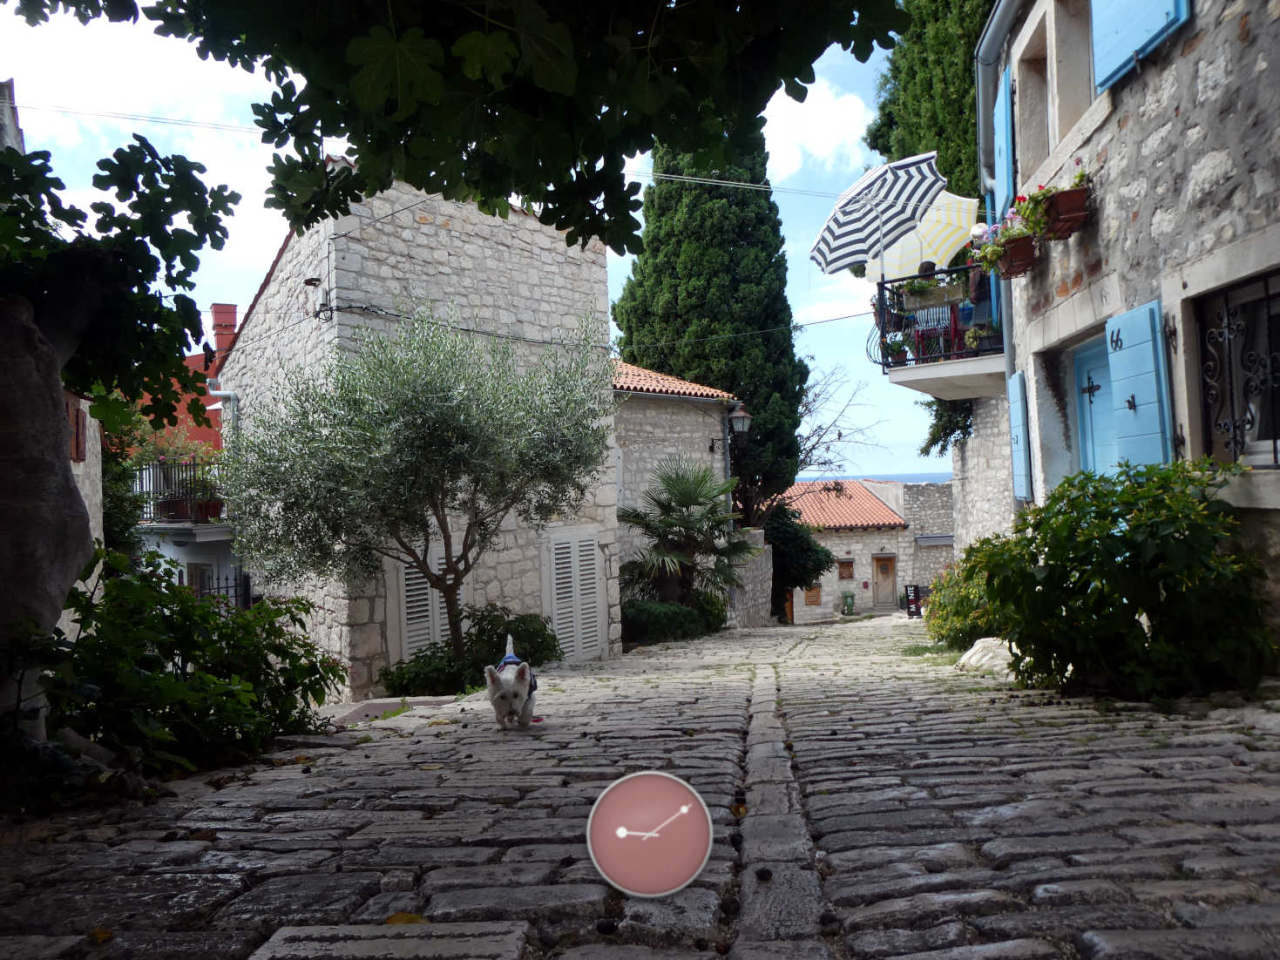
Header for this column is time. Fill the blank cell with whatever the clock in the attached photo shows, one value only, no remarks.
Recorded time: 9:09
